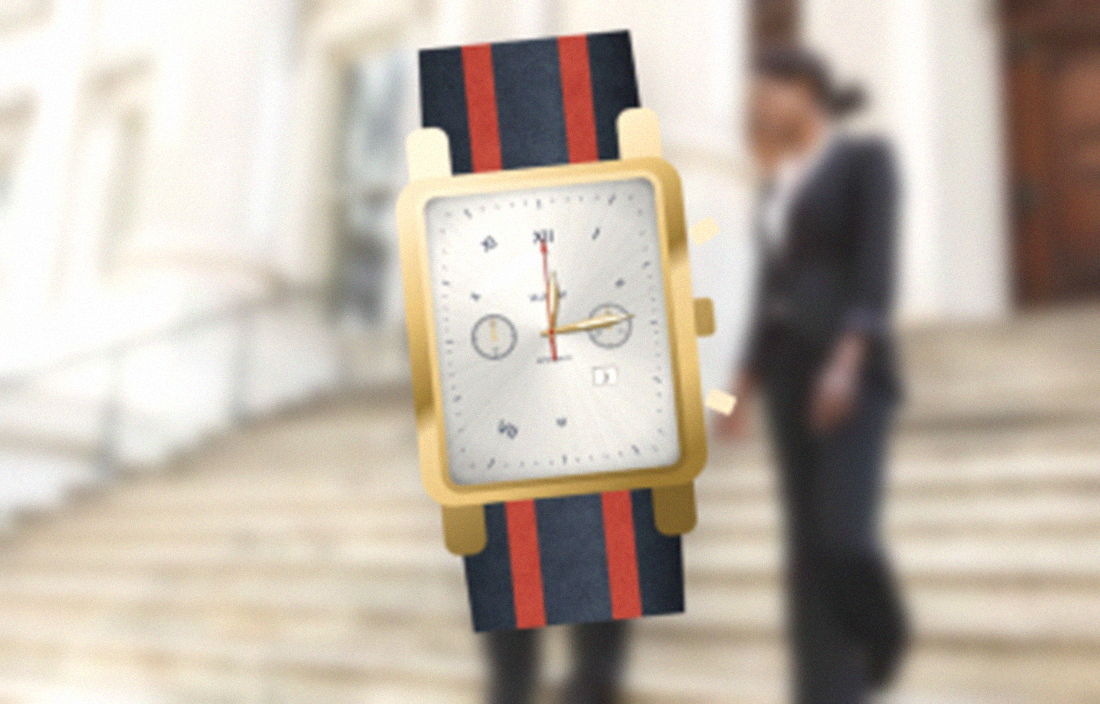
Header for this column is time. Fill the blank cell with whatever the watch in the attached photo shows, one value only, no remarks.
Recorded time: 12:14
